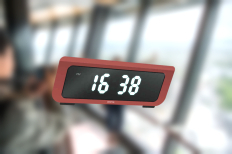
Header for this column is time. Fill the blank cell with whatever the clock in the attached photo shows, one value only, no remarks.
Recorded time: 16:38
